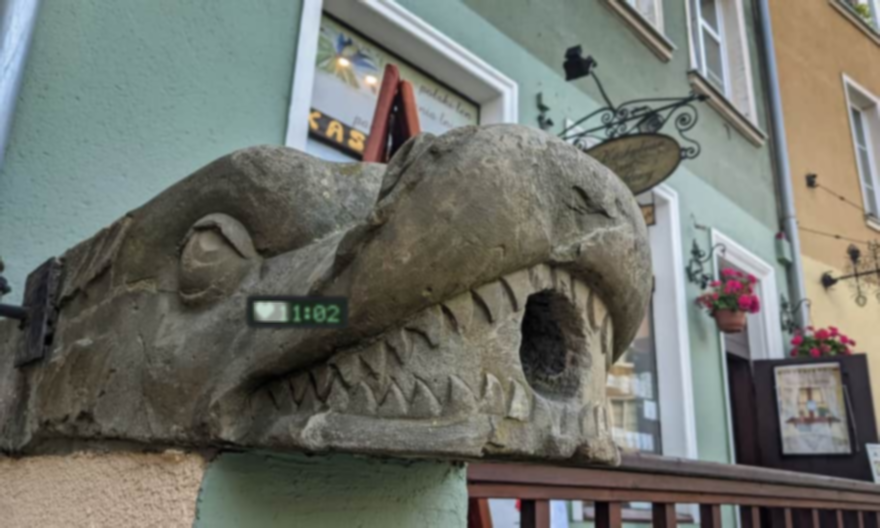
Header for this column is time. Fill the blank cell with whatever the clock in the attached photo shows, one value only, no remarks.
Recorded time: 11:02
